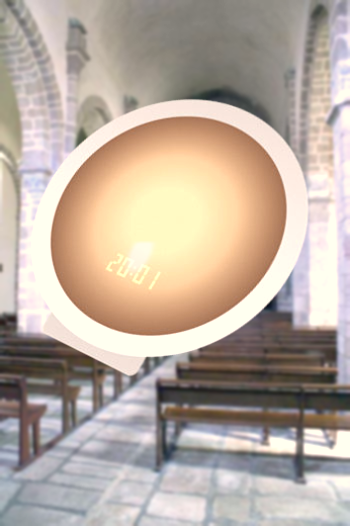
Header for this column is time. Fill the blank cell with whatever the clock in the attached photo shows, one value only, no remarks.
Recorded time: 20:01
